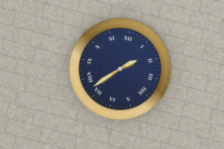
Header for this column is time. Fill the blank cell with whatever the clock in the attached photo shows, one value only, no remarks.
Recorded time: 1:37
